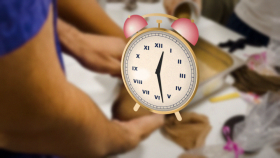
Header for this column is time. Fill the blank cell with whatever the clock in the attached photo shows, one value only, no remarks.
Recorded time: 12:28
